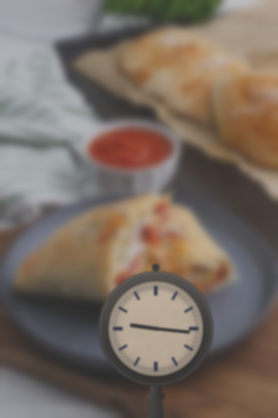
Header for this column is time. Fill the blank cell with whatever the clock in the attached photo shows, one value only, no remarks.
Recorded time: 9:16
